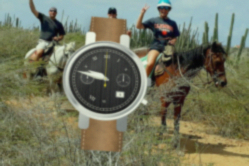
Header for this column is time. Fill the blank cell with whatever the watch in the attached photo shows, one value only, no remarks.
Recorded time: 9:47
